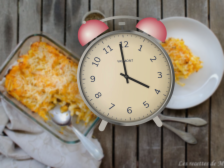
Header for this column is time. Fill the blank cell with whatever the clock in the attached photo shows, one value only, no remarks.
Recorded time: 3:59
